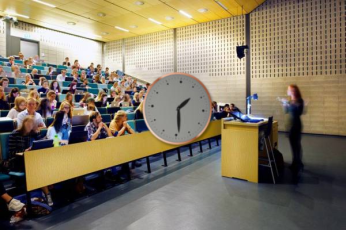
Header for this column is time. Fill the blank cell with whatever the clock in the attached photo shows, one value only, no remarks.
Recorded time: 1:29
